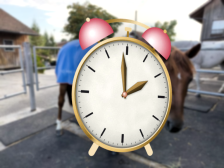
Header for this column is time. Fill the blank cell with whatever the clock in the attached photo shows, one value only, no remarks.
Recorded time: 1:59
